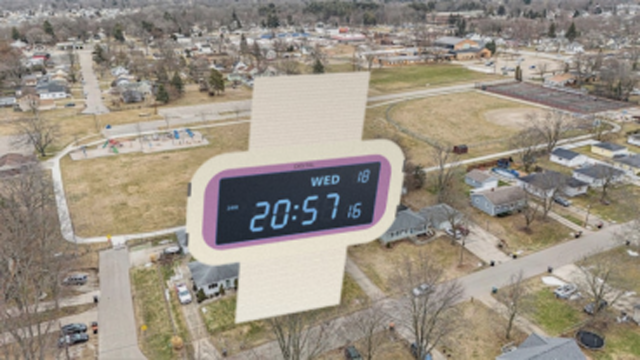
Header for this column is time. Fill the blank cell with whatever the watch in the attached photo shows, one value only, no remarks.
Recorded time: 20:57:16
